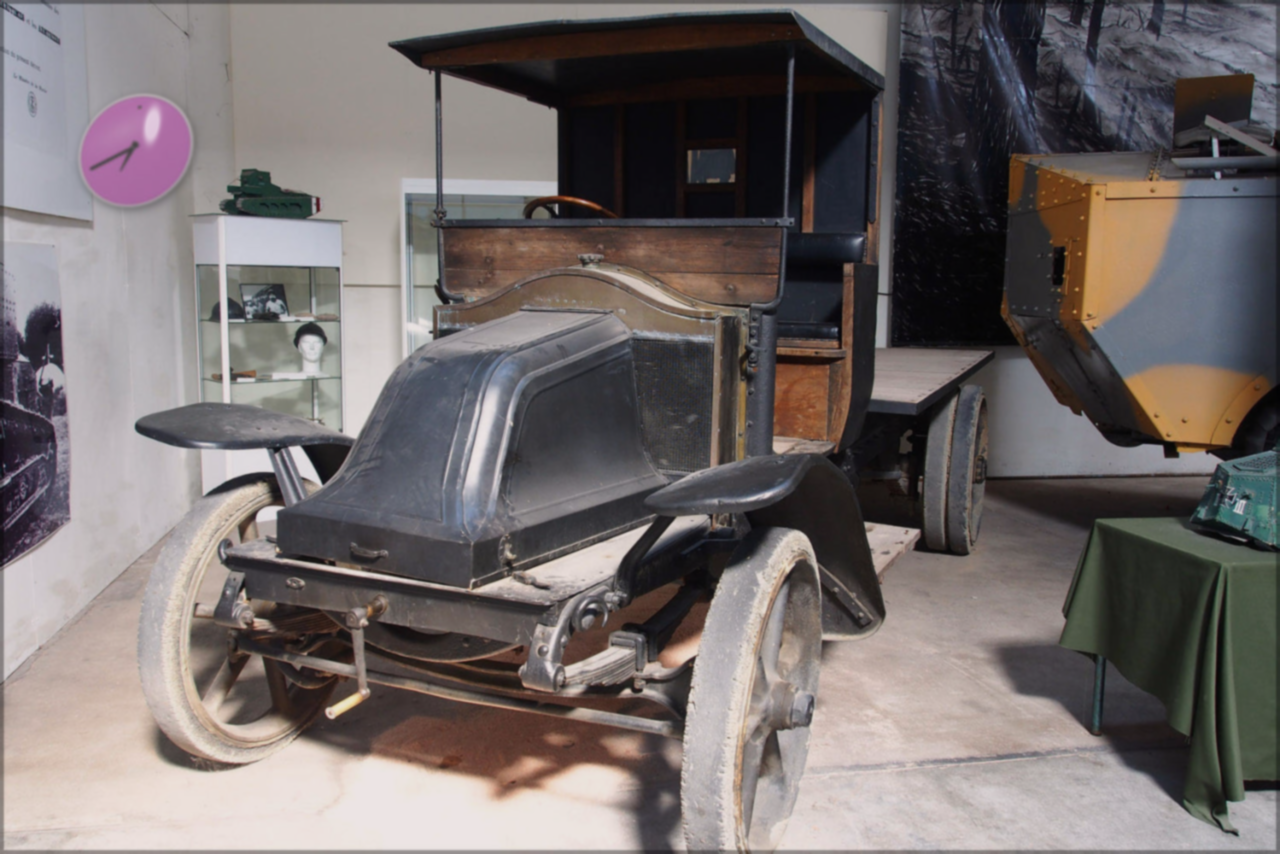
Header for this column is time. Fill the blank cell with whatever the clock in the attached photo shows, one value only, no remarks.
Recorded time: 6:40
